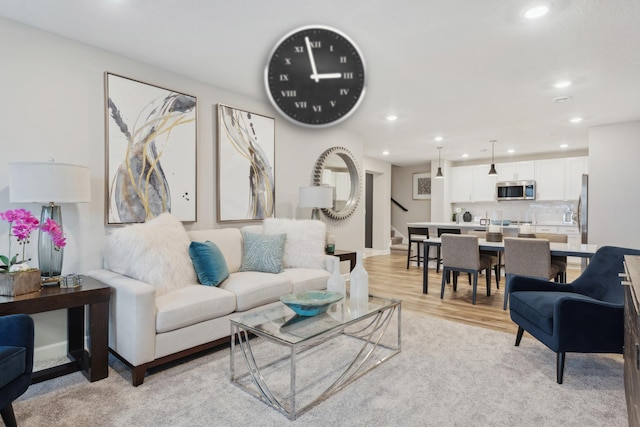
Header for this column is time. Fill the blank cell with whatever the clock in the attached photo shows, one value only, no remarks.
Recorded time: 2:58
